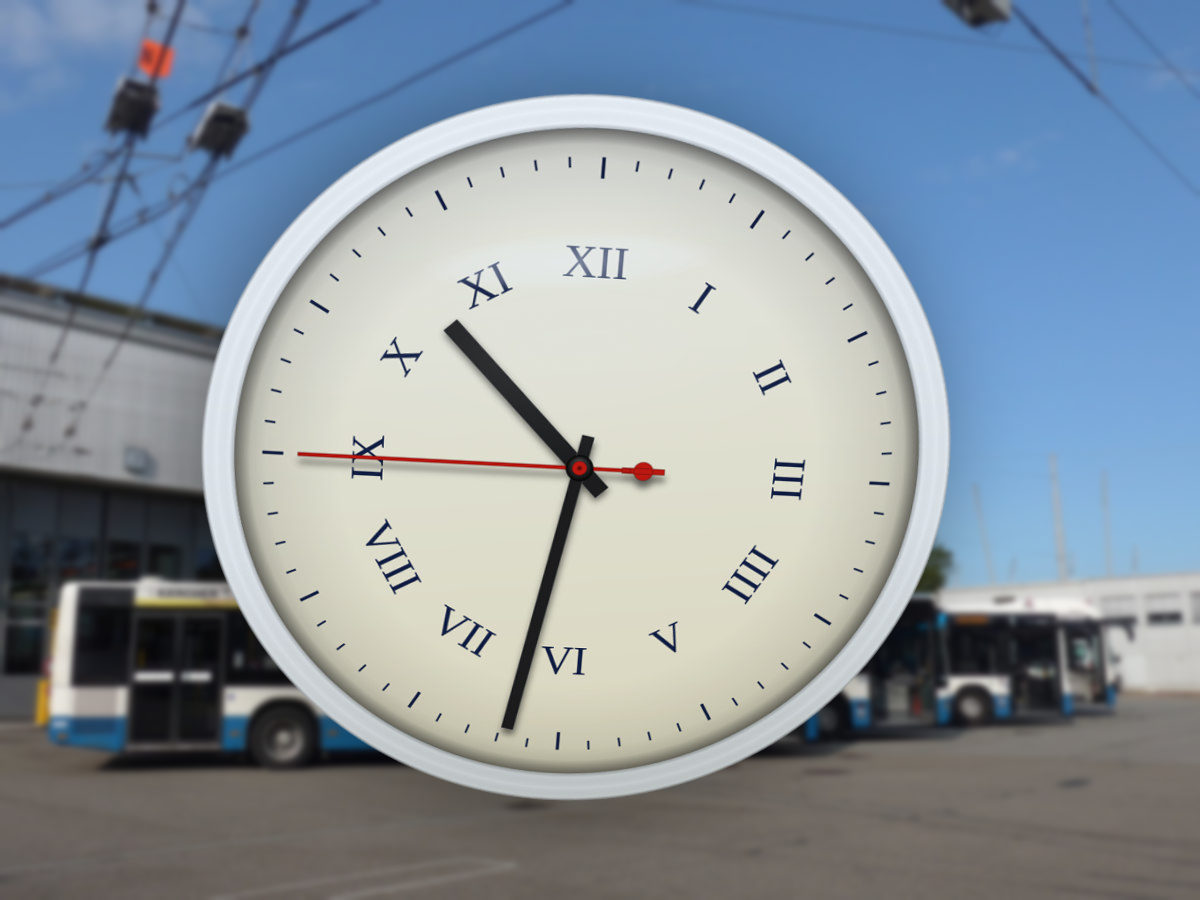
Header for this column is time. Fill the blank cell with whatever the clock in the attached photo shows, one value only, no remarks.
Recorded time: 10:31:45
